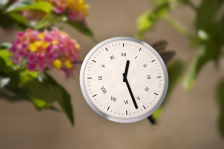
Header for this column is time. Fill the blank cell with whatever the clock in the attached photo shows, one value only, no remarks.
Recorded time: 12:27
